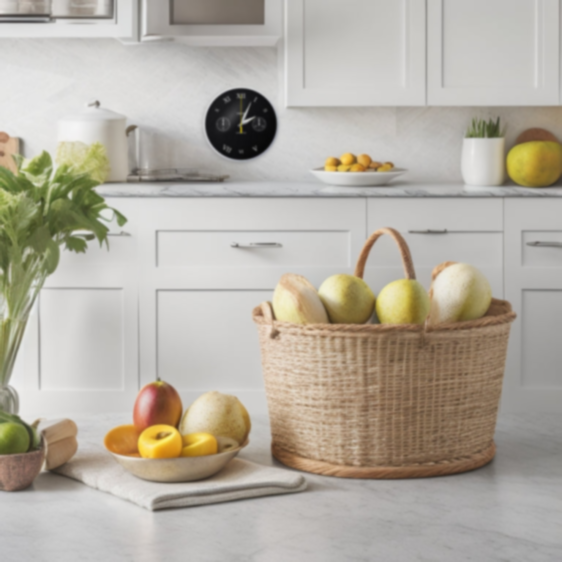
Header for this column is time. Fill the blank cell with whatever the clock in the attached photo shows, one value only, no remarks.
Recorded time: 2:04
